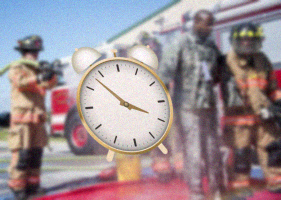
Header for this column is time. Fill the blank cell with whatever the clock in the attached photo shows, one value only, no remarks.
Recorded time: 3:53
